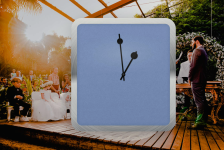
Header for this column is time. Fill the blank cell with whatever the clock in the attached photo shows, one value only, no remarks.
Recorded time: 12:59
